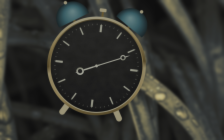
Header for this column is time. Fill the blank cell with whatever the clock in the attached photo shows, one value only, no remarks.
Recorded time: 8:11
